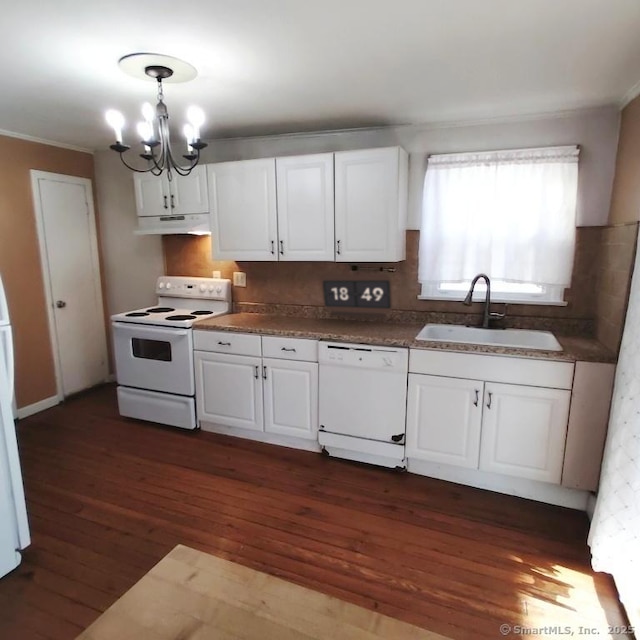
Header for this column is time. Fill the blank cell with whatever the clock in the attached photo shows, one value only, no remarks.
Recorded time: 18:49
